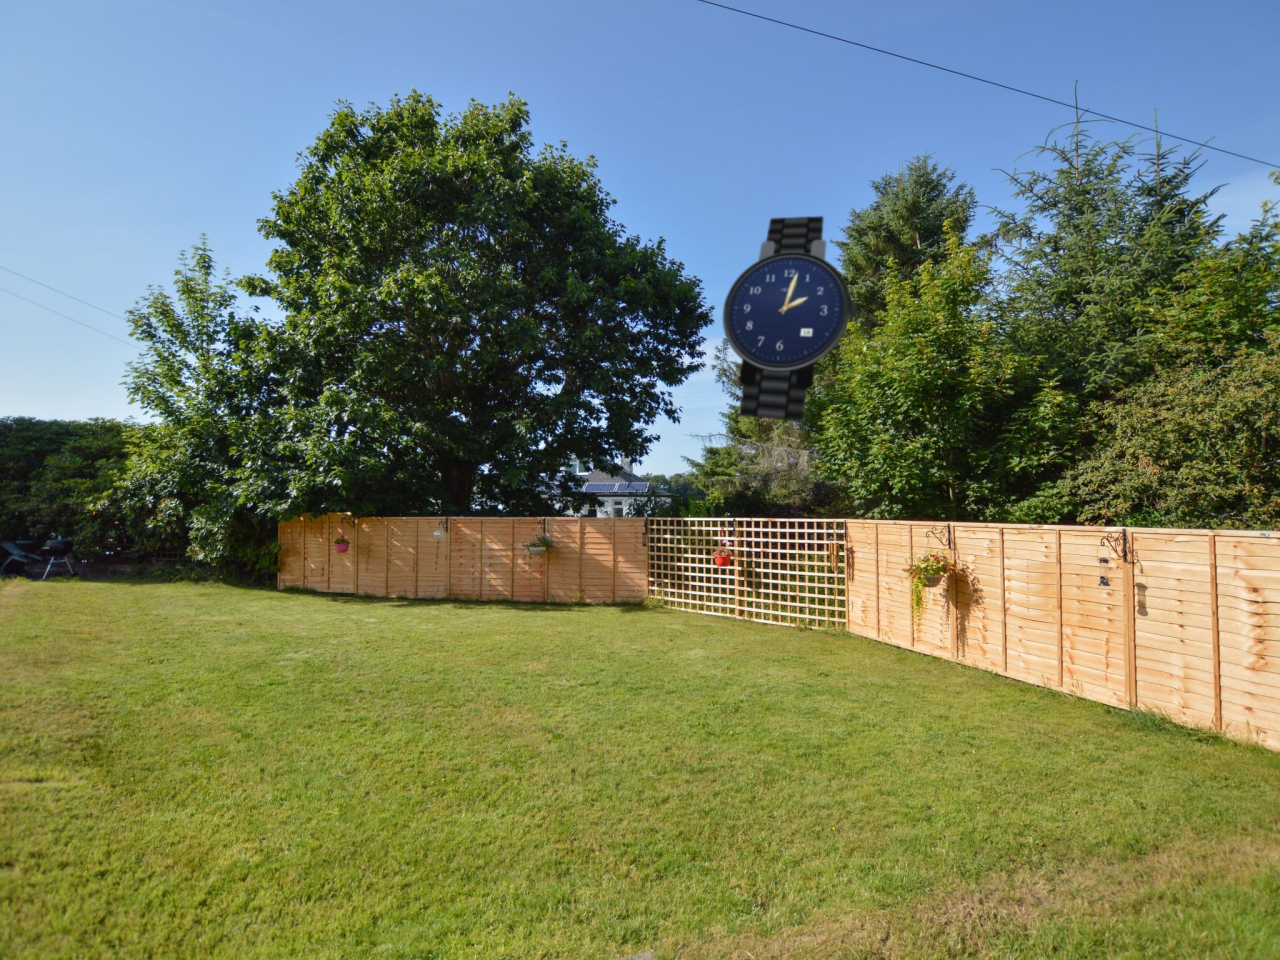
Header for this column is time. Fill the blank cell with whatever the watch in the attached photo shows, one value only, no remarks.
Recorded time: 2:02
